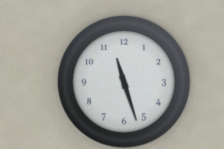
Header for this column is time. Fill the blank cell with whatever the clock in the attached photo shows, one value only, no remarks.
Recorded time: 11:27
